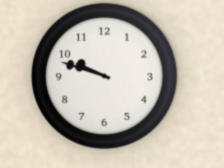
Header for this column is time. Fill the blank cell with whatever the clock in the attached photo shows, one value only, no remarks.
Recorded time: 9:48
